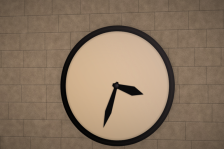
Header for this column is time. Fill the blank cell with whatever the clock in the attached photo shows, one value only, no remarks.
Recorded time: 3:33
